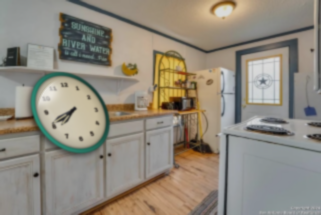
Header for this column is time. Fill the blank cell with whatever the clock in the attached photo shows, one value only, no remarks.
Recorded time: 7:41
